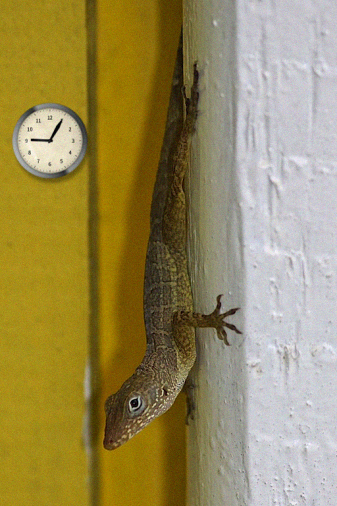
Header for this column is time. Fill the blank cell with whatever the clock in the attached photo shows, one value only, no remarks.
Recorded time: 9:05
